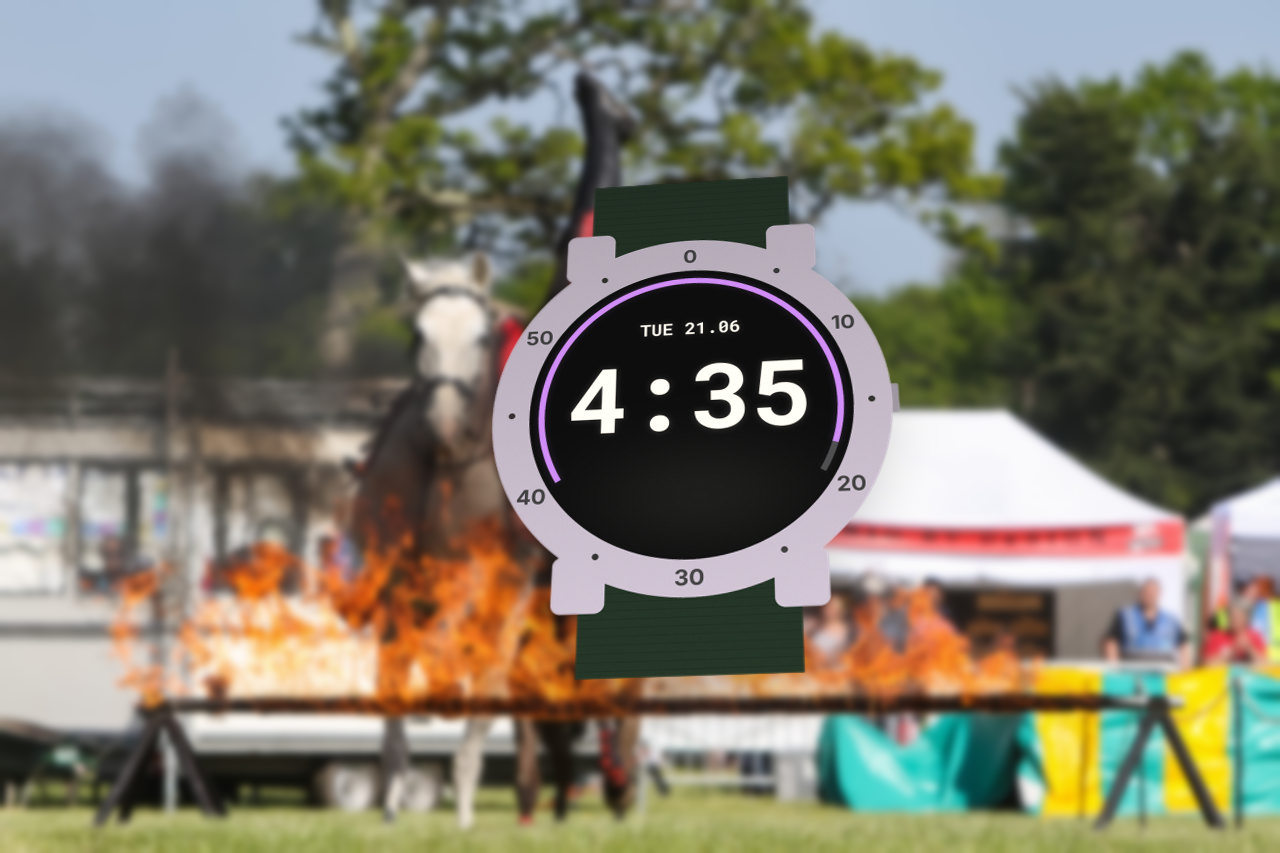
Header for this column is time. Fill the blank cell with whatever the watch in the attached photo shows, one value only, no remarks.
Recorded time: 4:35
